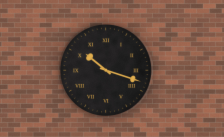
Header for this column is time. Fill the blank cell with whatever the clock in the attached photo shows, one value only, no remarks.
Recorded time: 10:18
